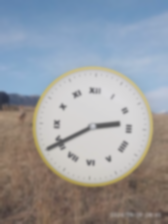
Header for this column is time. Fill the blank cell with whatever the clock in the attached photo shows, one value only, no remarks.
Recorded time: 2:40
